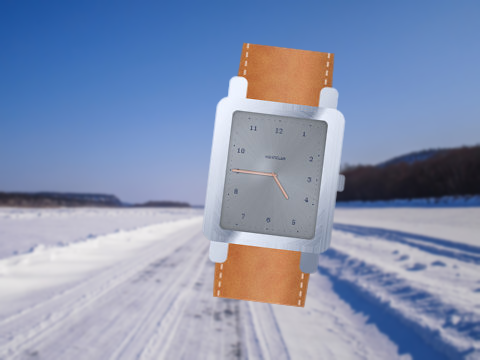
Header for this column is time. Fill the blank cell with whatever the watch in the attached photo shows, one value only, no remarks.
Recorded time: 4:45
